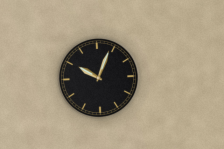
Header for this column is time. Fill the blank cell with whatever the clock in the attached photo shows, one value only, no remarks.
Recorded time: 10:04
